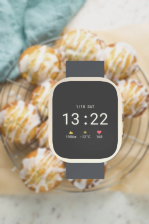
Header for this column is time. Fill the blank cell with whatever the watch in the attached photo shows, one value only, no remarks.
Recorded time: 13:22
